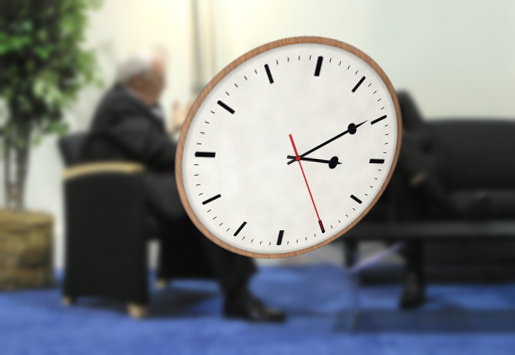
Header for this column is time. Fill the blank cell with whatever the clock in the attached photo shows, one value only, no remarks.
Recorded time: 3:09:25
